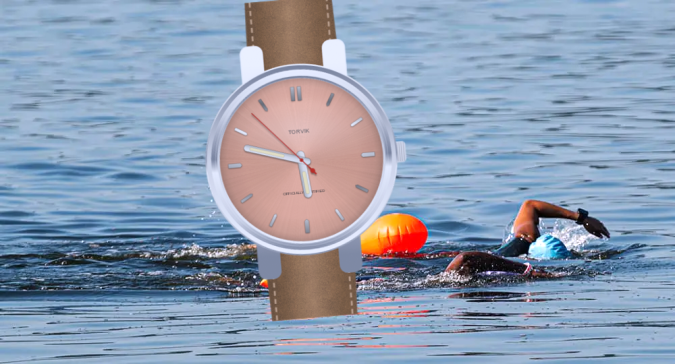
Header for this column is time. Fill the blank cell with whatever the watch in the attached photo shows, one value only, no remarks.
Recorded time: 5:47:53
